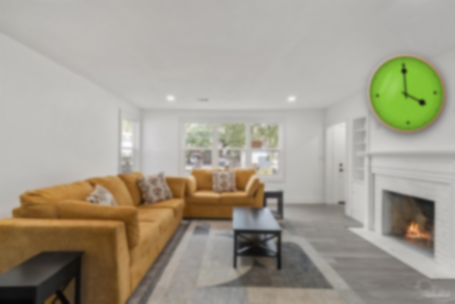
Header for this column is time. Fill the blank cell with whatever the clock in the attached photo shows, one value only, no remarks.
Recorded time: 4:00
